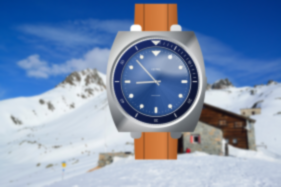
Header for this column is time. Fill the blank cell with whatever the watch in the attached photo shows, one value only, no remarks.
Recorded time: 8:53
